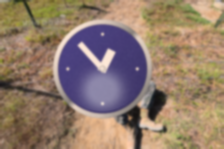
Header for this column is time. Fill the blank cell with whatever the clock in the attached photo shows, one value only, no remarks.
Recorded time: 12:53
